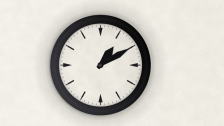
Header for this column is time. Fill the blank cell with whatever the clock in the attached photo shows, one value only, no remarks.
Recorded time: 1:10
